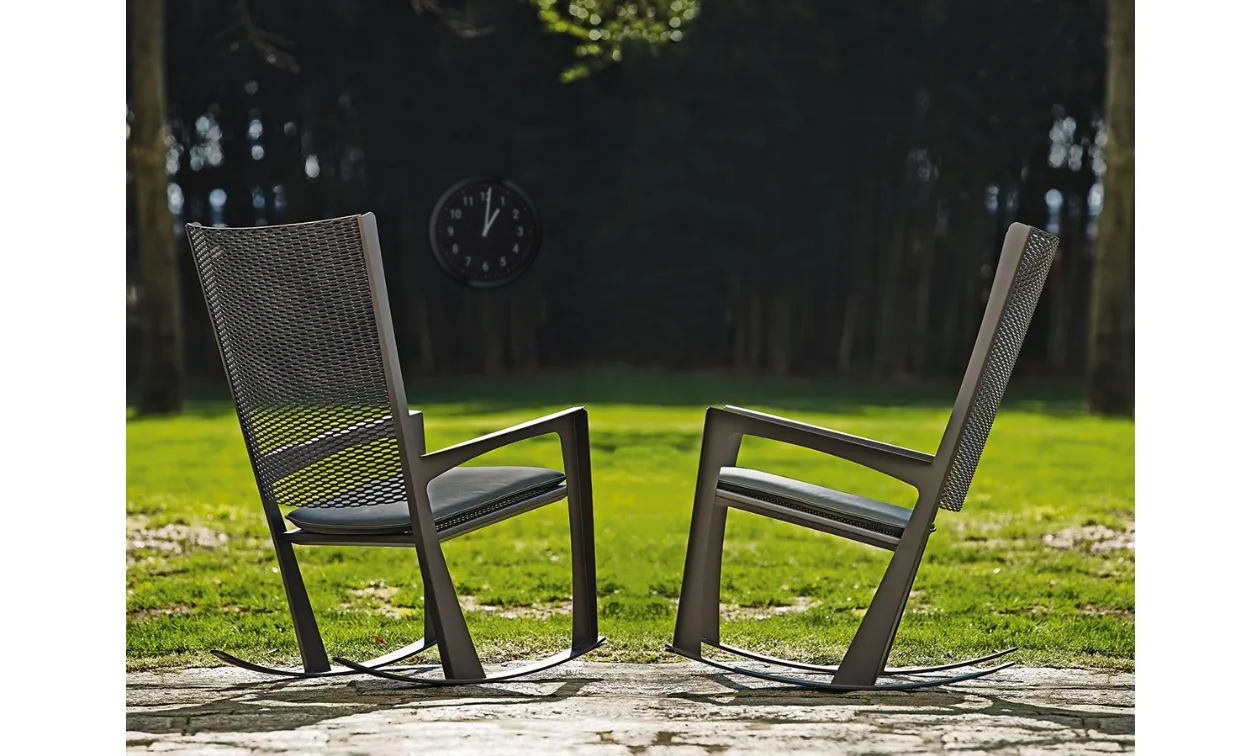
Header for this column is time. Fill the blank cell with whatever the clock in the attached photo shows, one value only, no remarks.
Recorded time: 1:01
